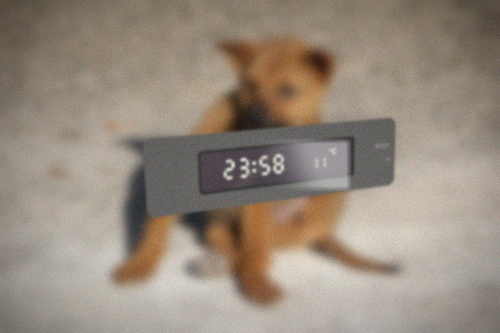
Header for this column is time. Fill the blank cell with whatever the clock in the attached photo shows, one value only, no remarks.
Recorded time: 23:58
